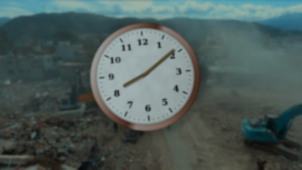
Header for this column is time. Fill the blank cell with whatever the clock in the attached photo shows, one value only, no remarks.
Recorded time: 8:09
